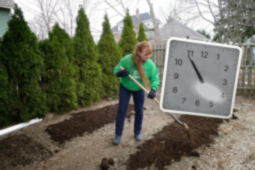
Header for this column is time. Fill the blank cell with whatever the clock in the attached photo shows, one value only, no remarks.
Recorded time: 10:54
